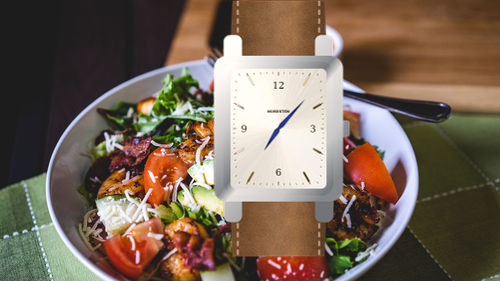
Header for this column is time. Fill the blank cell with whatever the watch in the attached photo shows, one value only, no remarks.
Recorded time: 7:07
